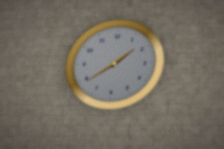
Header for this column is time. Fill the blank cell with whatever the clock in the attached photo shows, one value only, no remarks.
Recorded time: 1:39
